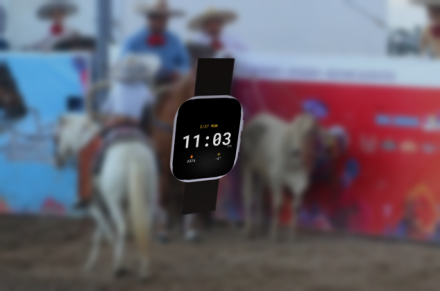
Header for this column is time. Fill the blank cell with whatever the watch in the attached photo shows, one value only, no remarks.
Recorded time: 11:03
